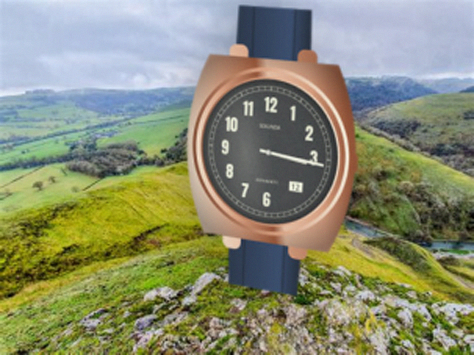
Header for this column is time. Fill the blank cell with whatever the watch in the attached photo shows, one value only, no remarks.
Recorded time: 3:16
